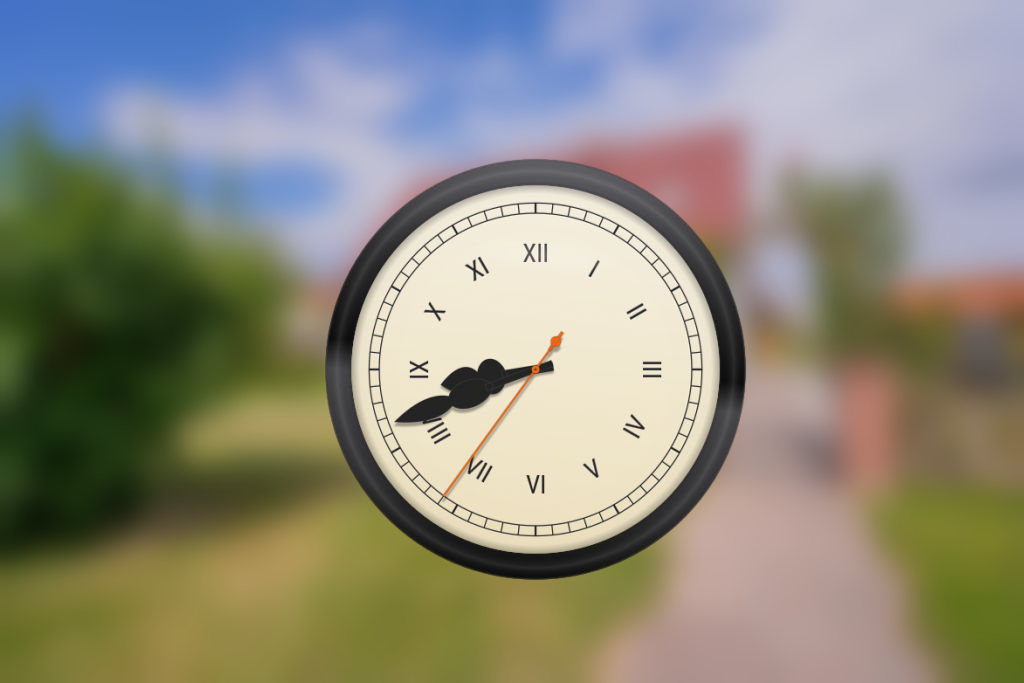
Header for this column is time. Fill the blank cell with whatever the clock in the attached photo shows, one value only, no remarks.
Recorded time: 8:41:36
